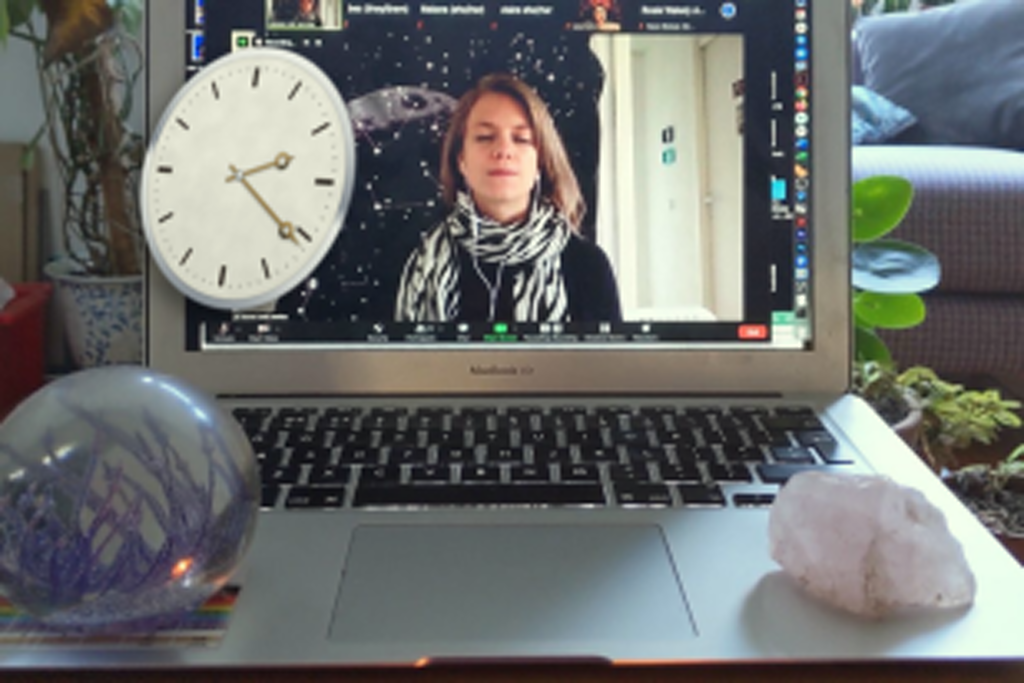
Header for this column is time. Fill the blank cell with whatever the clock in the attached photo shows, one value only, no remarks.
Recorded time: 2:21
